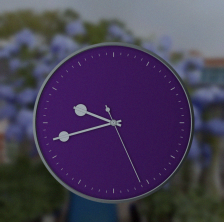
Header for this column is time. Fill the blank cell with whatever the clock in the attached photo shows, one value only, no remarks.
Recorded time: 9:42:26
